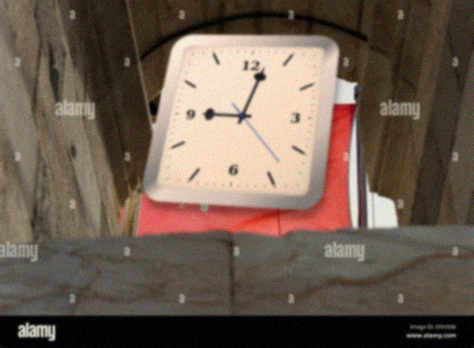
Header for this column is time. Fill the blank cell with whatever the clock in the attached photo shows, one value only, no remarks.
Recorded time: 9:02:23
